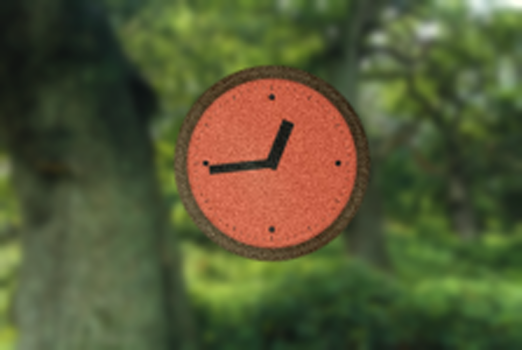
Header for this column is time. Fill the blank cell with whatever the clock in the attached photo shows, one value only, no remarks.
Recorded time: 12:44
